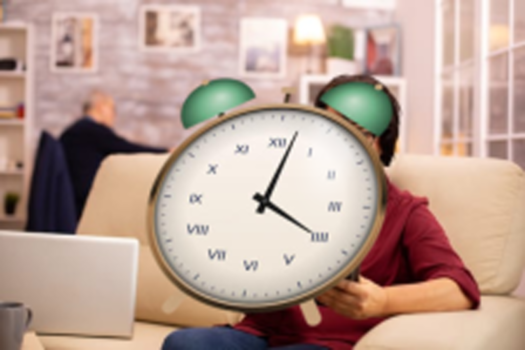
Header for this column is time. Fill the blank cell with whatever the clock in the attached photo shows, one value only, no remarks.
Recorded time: 4:02
